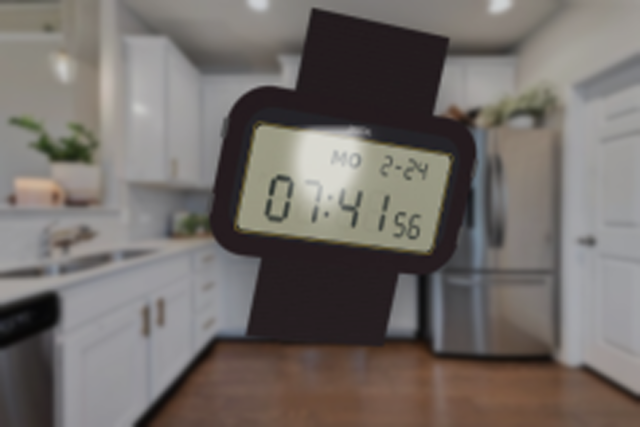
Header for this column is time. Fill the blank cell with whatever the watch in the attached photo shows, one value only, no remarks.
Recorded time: 7:41:56
